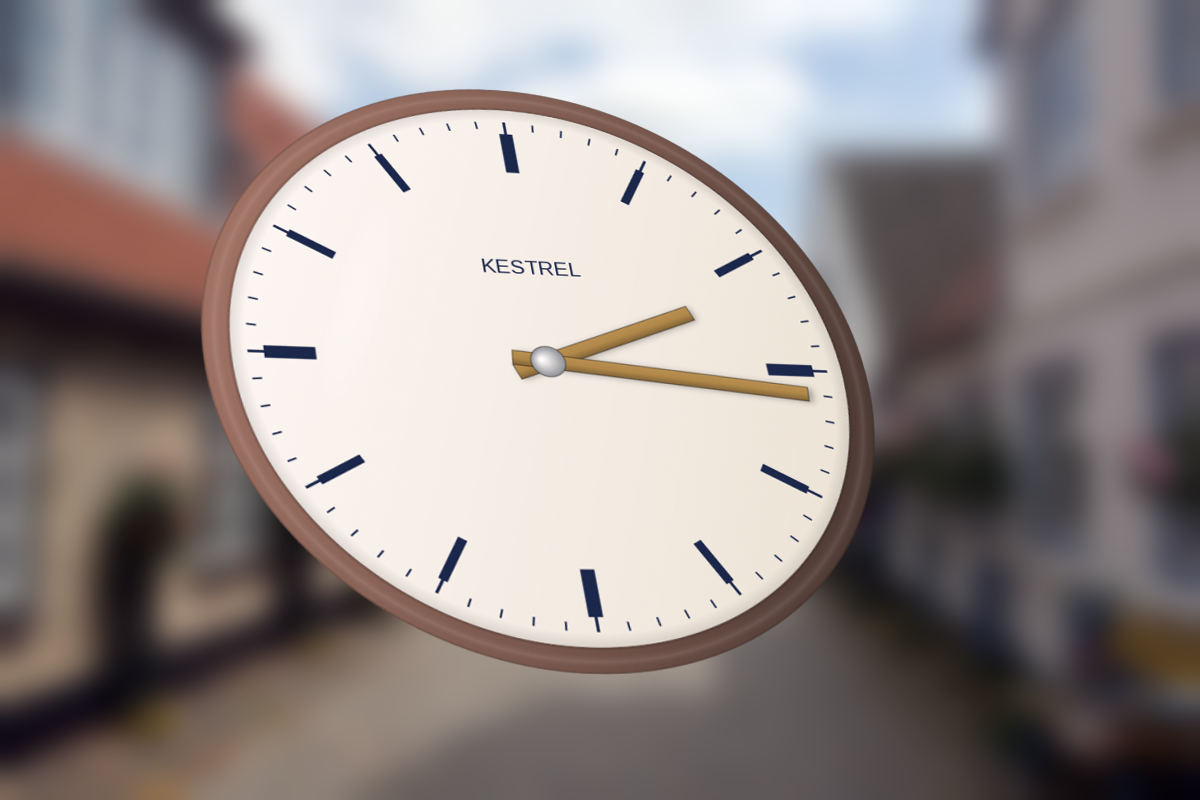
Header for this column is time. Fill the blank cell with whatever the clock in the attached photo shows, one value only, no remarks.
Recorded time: 2:16
